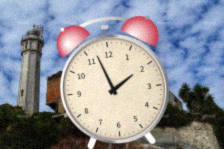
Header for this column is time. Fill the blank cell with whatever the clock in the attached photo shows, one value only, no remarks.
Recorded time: 1:57
